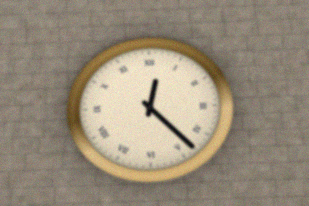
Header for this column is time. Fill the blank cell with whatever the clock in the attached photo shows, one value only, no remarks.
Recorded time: 12:23
